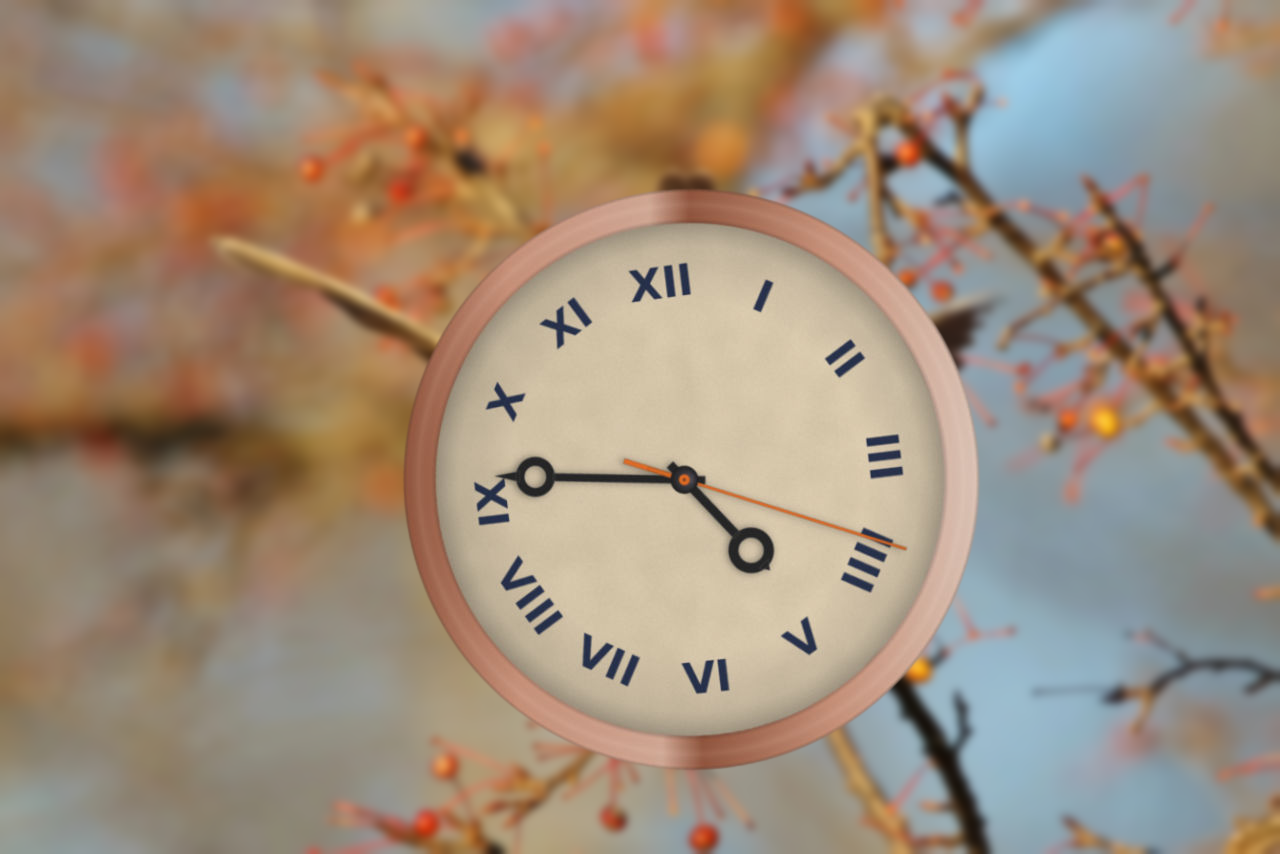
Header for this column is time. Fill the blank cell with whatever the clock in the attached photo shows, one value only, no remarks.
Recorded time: 4:46:19
